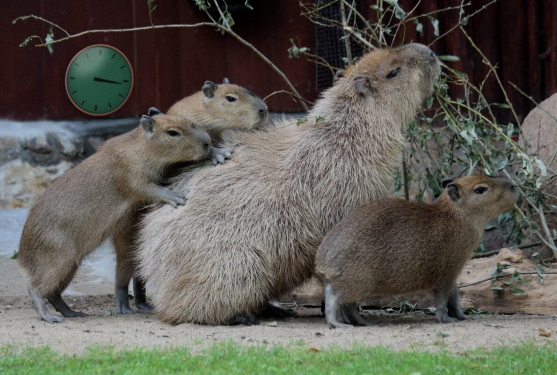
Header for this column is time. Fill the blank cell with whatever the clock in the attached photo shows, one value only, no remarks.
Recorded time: 3:16
